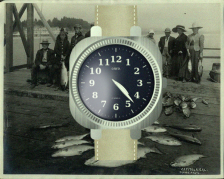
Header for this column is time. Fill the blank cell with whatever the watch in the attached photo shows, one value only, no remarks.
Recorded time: 4:23
